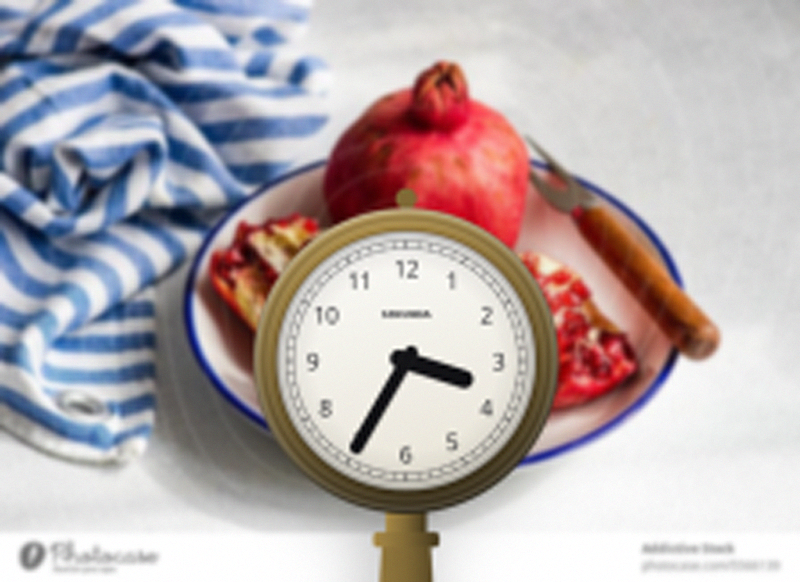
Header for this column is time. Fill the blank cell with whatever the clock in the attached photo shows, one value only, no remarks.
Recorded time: 3:35
